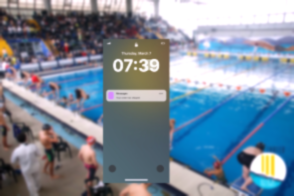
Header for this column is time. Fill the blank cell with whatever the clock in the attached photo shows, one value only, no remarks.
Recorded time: 7:39
